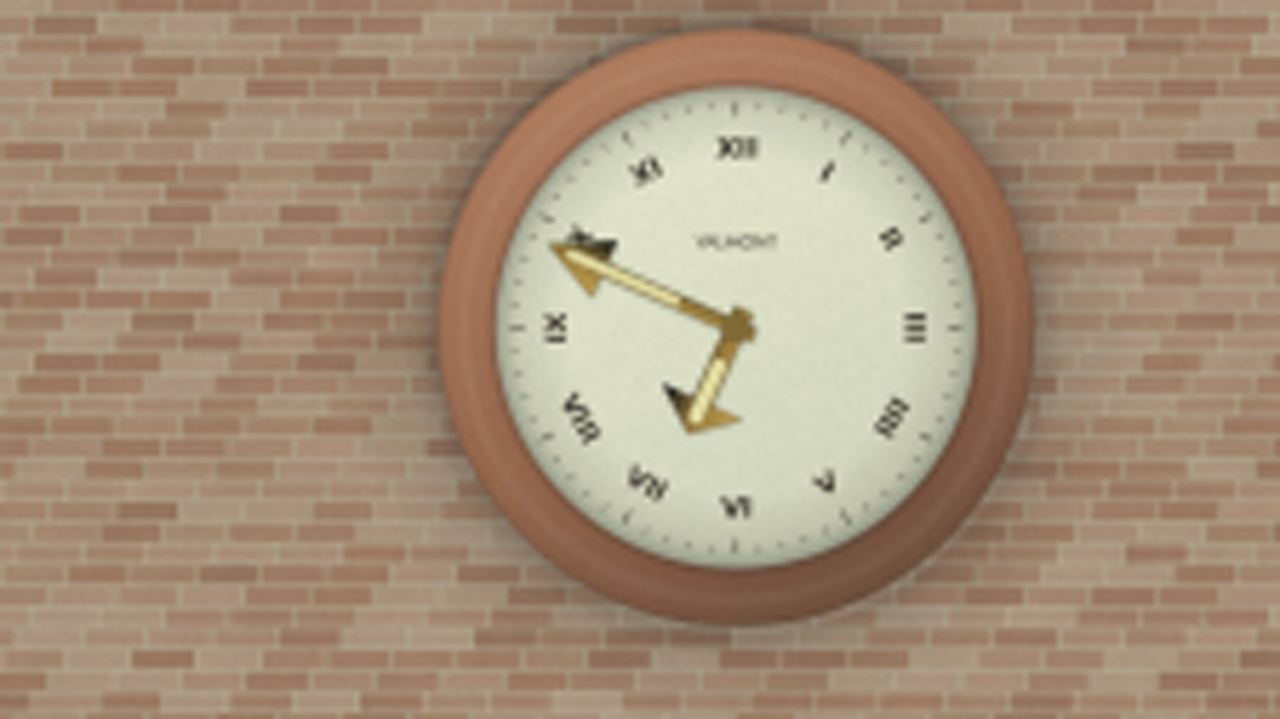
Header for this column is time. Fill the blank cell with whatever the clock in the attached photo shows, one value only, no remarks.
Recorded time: 6:49
